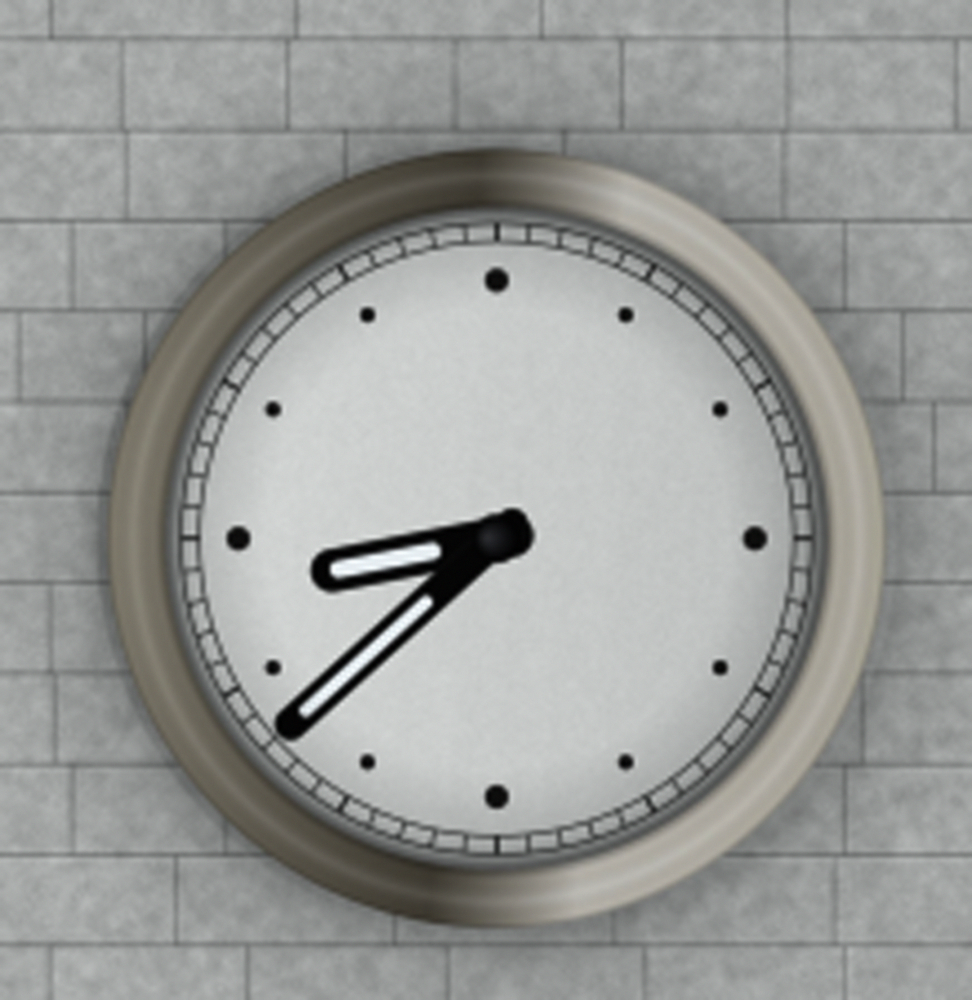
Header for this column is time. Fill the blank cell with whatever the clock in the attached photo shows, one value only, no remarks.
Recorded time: 8:38
